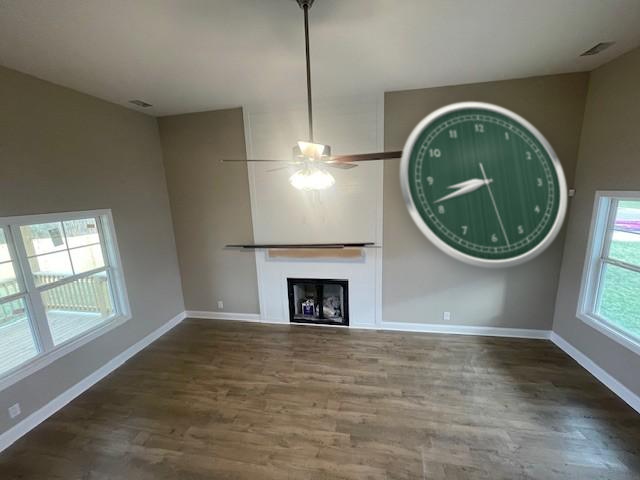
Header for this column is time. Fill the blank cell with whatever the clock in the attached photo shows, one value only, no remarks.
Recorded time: 8:41:28
